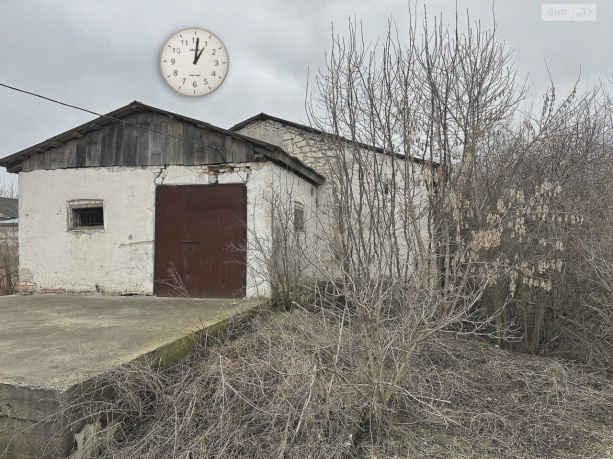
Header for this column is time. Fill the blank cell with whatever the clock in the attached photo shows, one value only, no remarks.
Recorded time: 1:01
